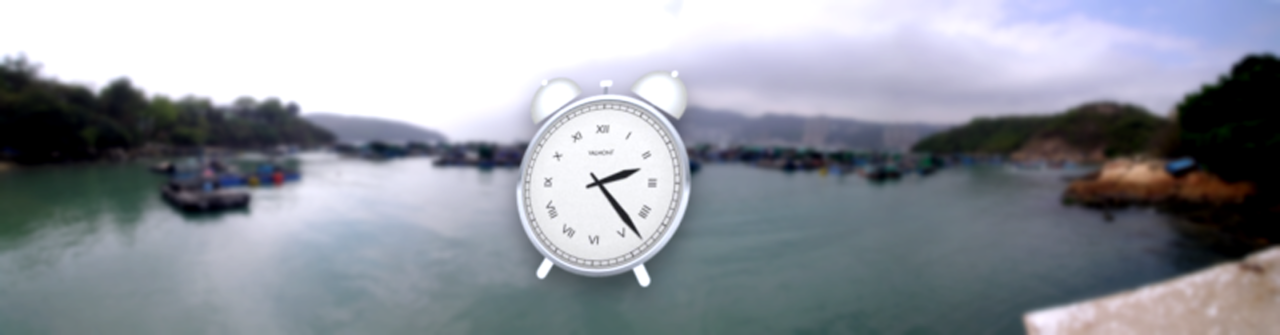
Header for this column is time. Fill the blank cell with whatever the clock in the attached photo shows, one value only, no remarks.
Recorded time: 2:23
